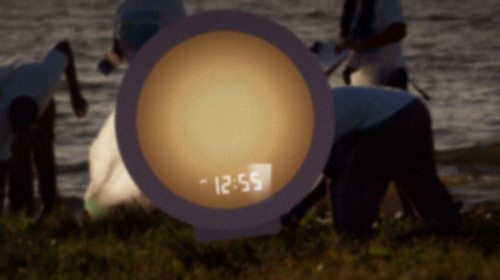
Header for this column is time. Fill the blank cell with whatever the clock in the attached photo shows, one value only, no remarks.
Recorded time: 12:55
